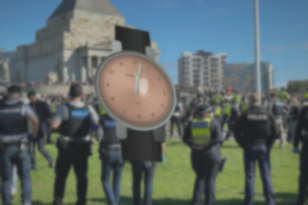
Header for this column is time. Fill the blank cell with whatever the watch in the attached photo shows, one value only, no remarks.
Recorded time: 12:02
